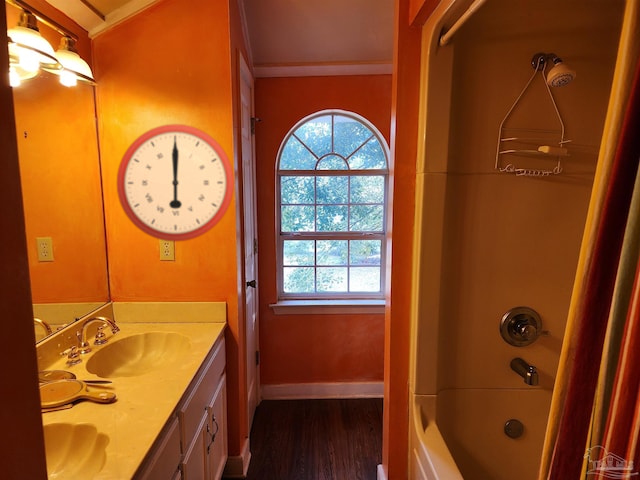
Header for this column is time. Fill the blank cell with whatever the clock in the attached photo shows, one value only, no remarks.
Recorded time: 6:00
